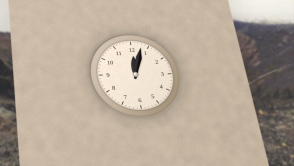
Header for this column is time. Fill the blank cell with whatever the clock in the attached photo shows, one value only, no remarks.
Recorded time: 12:03
